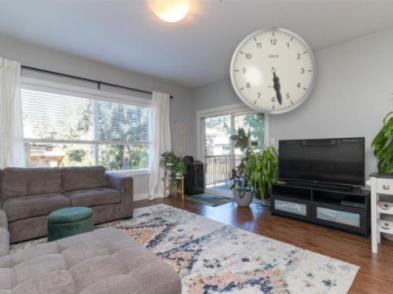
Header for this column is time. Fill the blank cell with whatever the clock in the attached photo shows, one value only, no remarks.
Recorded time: 5:28
